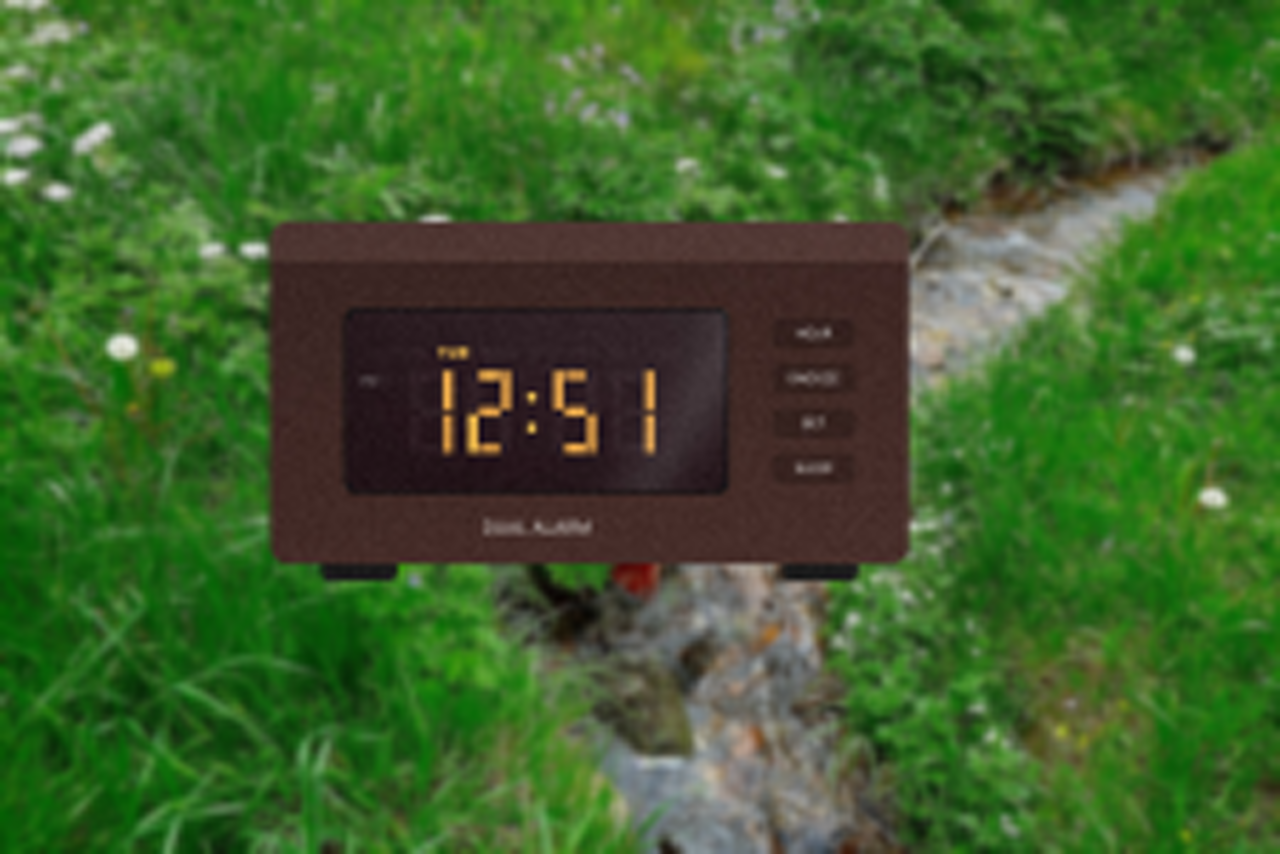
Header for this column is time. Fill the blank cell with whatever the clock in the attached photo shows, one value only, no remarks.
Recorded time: 12:51
